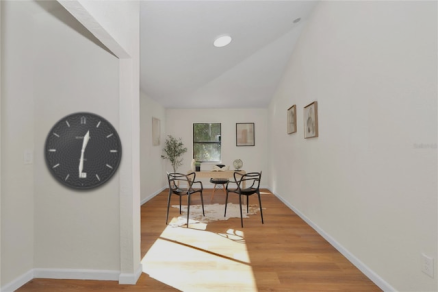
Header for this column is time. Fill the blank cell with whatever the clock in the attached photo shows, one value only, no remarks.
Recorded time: 12:31
